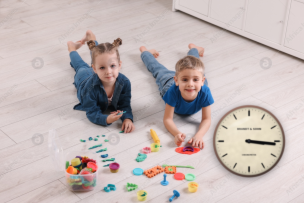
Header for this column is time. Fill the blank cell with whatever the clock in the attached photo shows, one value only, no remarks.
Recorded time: 3:16
